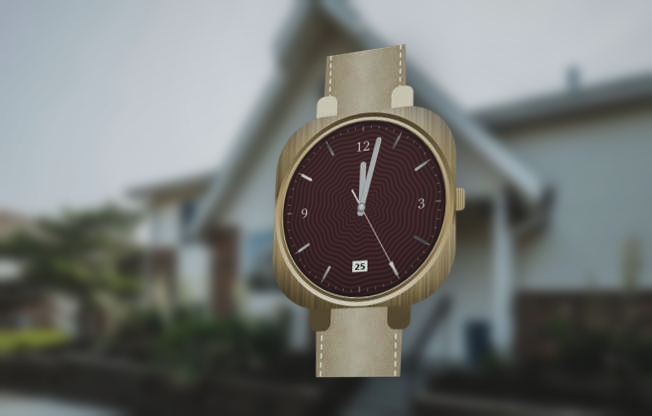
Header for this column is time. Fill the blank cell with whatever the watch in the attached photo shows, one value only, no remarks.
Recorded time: 12:02:25
